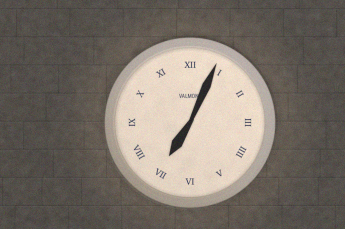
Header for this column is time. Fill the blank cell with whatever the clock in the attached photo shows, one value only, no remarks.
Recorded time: 7:04
